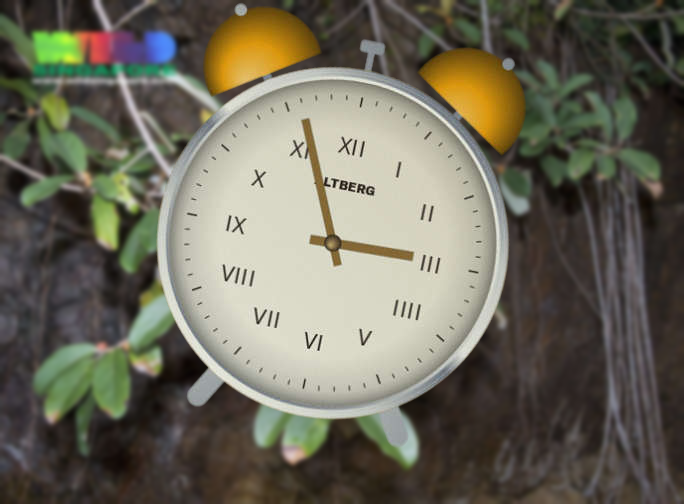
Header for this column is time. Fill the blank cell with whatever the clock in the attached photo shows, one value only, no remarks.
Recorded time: 2:56
